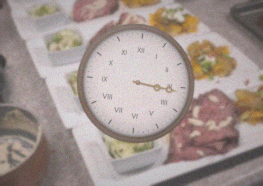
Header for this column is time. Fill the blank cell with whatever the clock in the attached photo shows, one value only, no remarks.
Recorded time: 3:16
